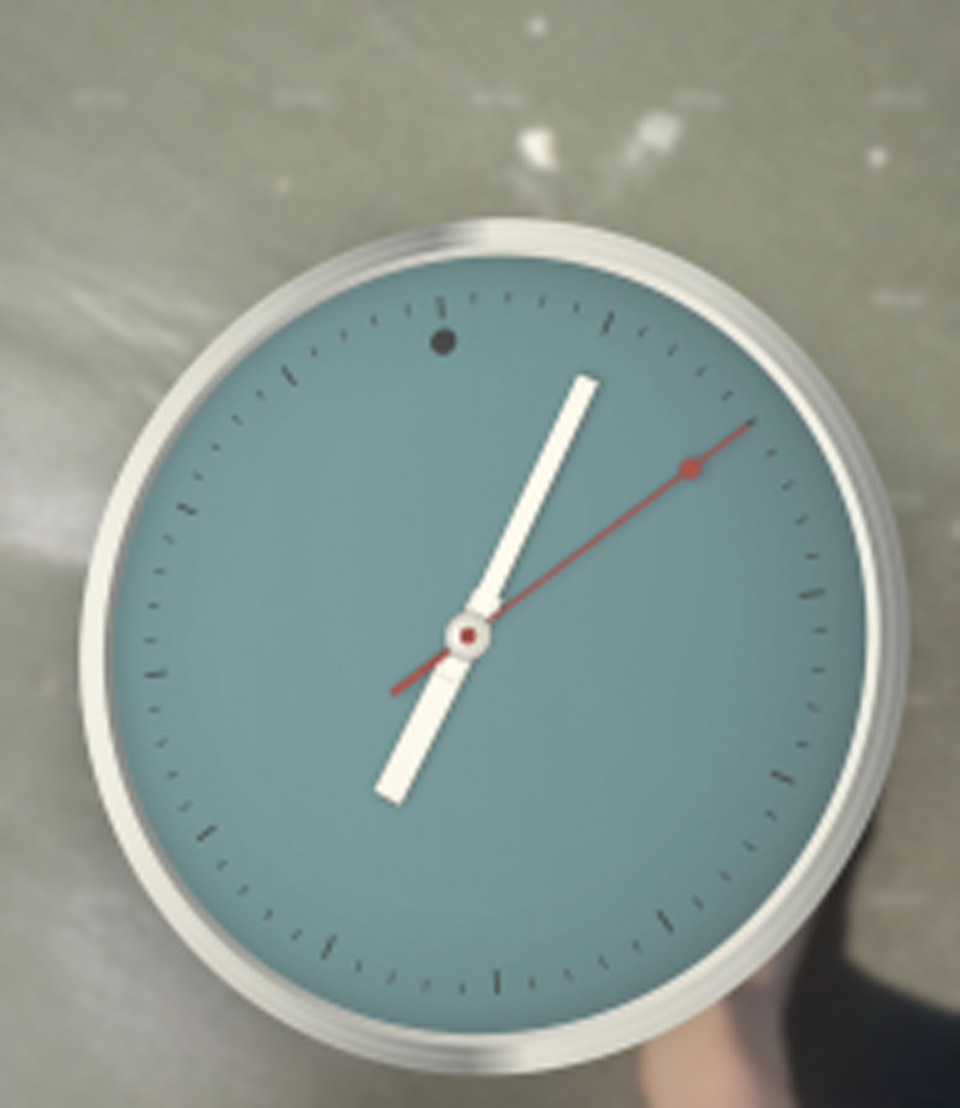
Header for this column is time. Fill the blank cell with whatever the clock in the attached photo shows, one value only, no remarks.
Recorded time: 7:05:10
